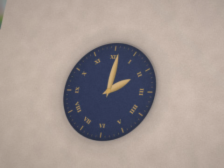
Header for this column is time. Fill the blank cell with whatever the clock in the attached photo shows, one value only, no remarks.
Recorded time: 2:01
